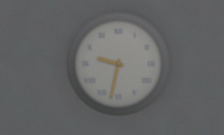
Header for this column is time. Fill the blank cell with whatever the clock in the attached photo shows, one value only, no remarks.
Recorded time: 9:32
